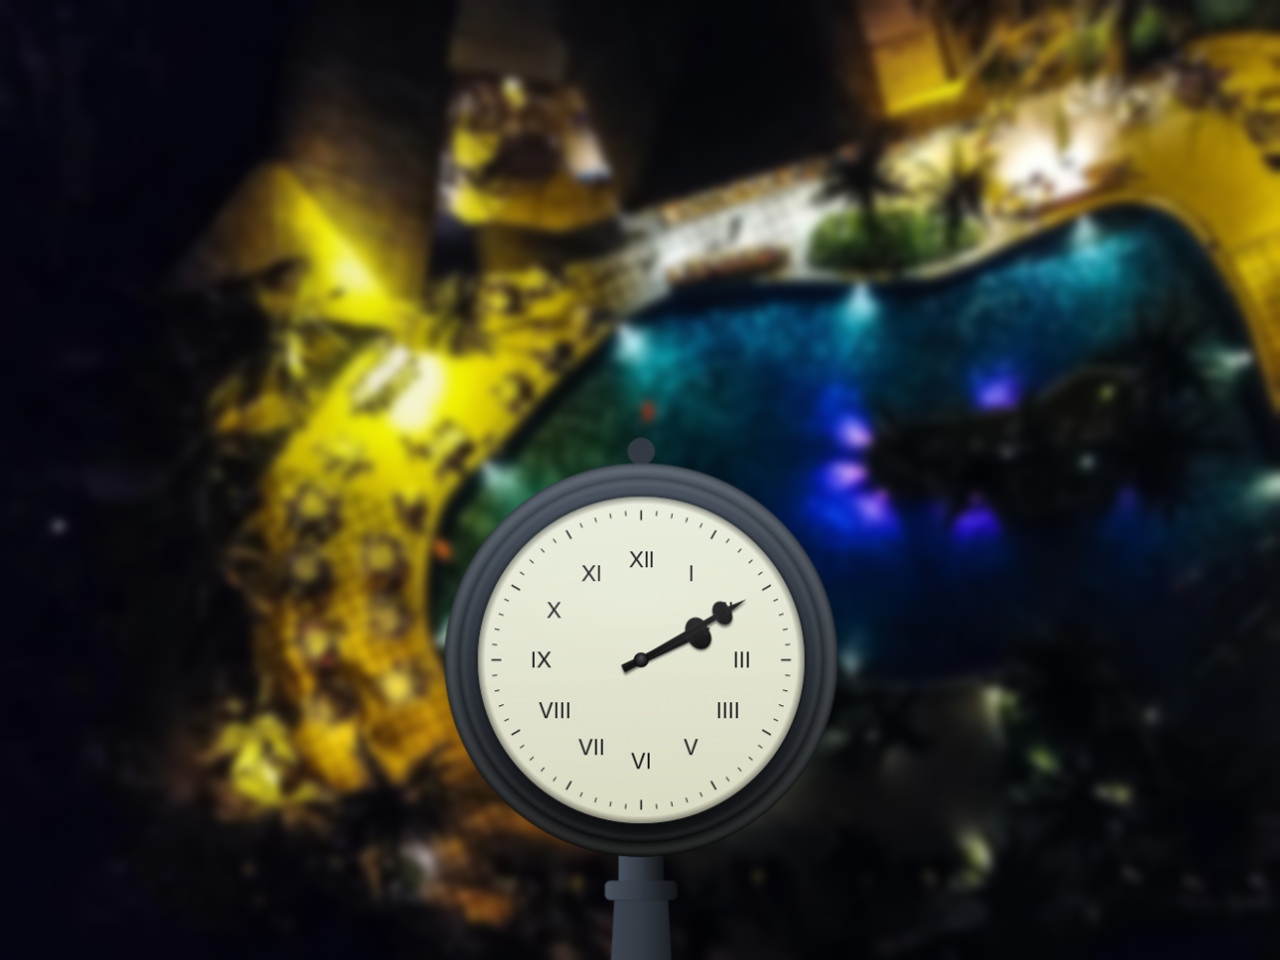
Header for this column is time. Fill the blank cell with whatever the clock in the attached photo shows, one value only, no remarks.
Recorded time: 2:10
